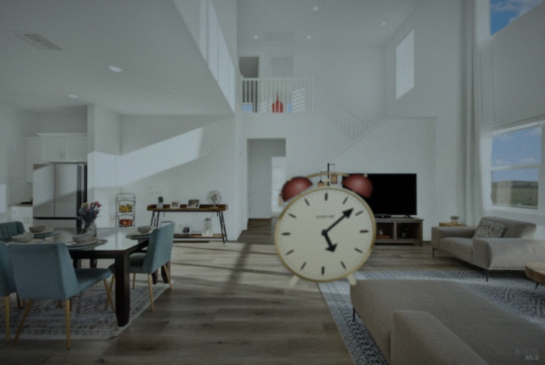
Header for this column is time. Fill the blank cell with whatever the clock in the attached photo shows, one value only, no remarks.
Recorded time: 5:08
